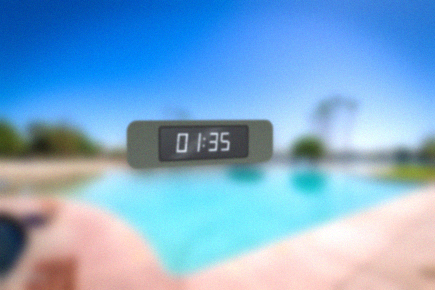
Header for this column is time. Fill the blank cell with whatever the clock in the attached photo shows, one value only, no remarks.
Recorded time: 1:35
